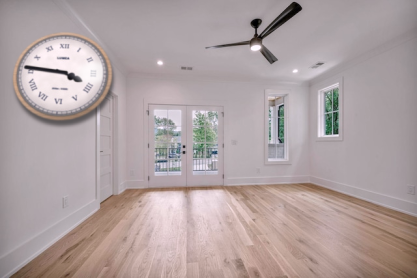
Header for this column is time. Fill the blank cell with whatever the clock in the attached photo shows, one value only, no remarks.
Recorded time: 3:46
